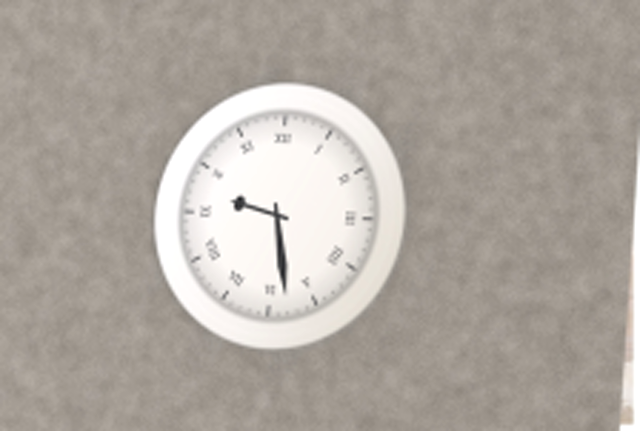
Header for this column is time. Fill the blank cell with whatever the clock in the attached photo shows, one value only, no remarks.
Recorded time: 9:28
